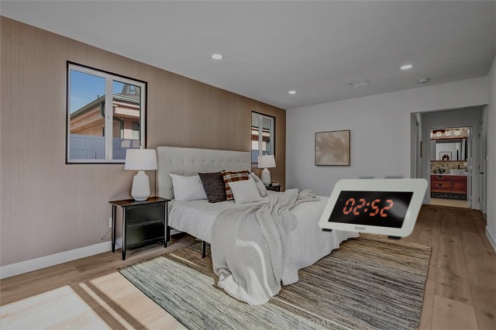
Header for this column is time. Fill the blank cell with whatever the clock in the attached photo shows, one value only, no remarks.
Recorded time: 2:52
